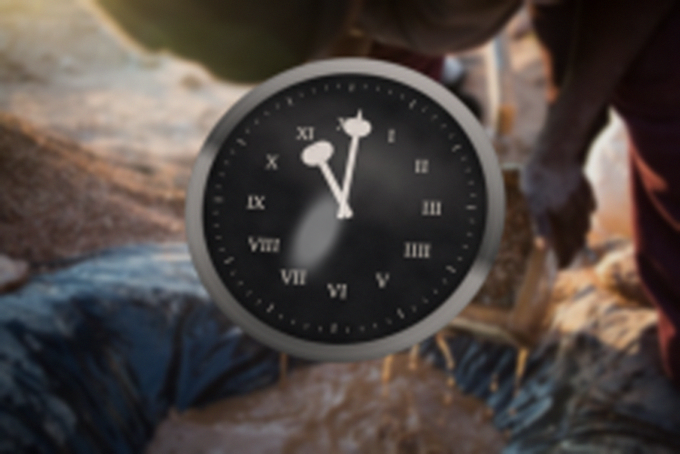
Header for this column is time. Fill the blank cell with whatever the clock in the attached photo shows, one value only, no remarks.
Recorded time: 11:01
